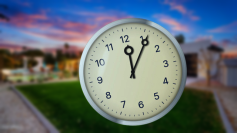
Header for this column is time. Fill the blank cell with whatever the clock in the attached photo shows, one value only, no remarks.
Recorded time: 12:06
